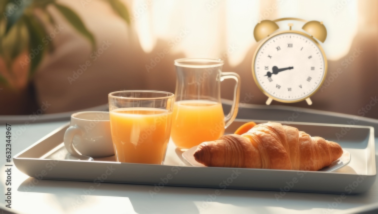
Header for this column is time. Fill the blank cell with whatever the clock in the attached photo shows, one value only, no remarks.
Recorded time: 8:42
